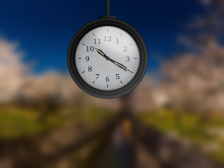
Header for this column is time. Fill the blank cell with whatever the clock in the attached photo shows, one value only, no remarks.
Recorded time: 10:20
